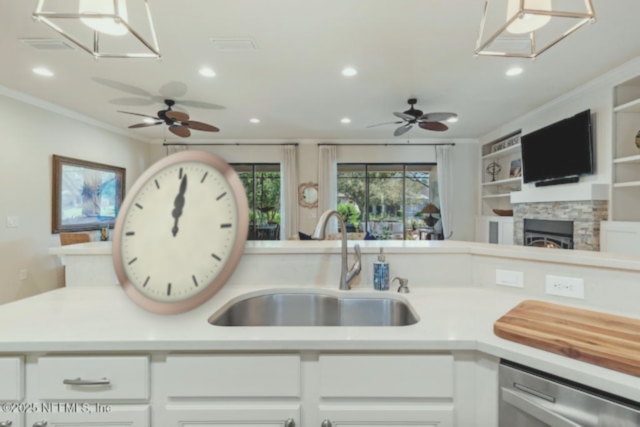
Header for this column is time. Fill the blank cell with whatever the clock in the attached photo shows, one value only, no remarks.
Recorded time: 12:01
